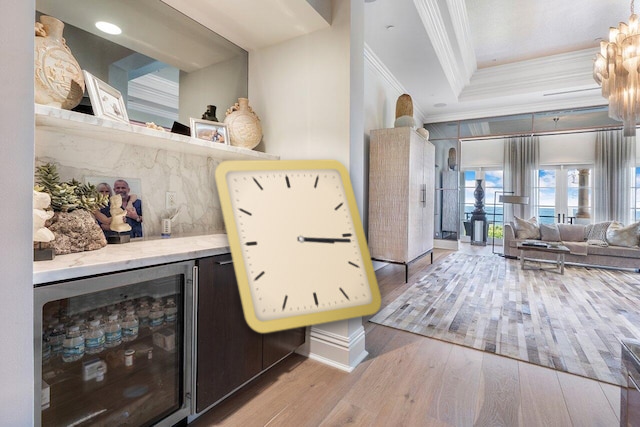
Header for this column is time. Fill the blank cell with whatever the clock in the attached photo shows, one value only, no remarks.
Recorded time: 3:16
